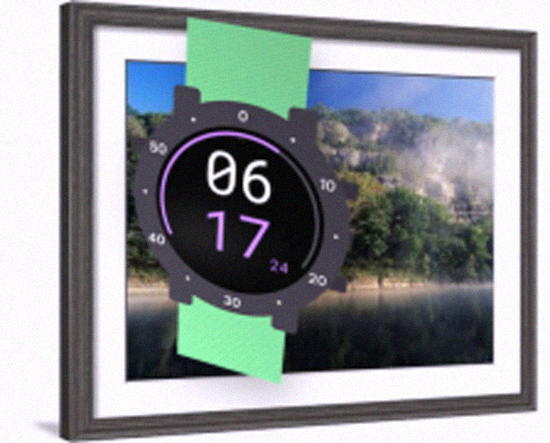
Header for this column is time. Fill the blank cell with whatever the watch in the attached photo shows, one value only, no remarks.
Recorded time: 6:17
